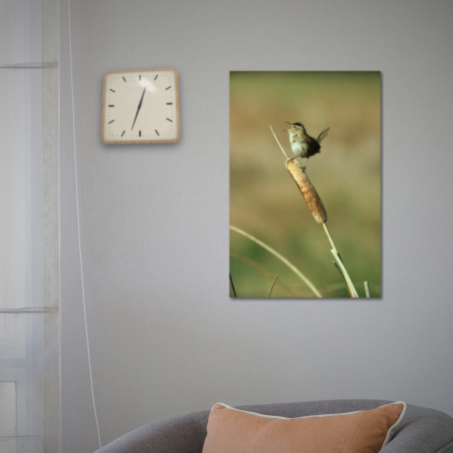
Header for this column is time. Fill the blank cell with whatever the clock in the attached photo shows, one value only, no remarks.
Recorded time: 12:33
